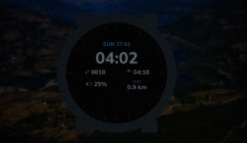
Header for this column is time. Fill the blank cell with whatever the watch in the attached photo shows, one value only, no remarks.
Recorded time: 4:02
